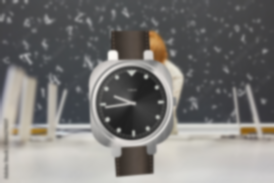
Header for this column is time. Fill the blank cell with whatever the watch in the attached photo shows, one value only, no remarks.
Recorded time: 9:44
